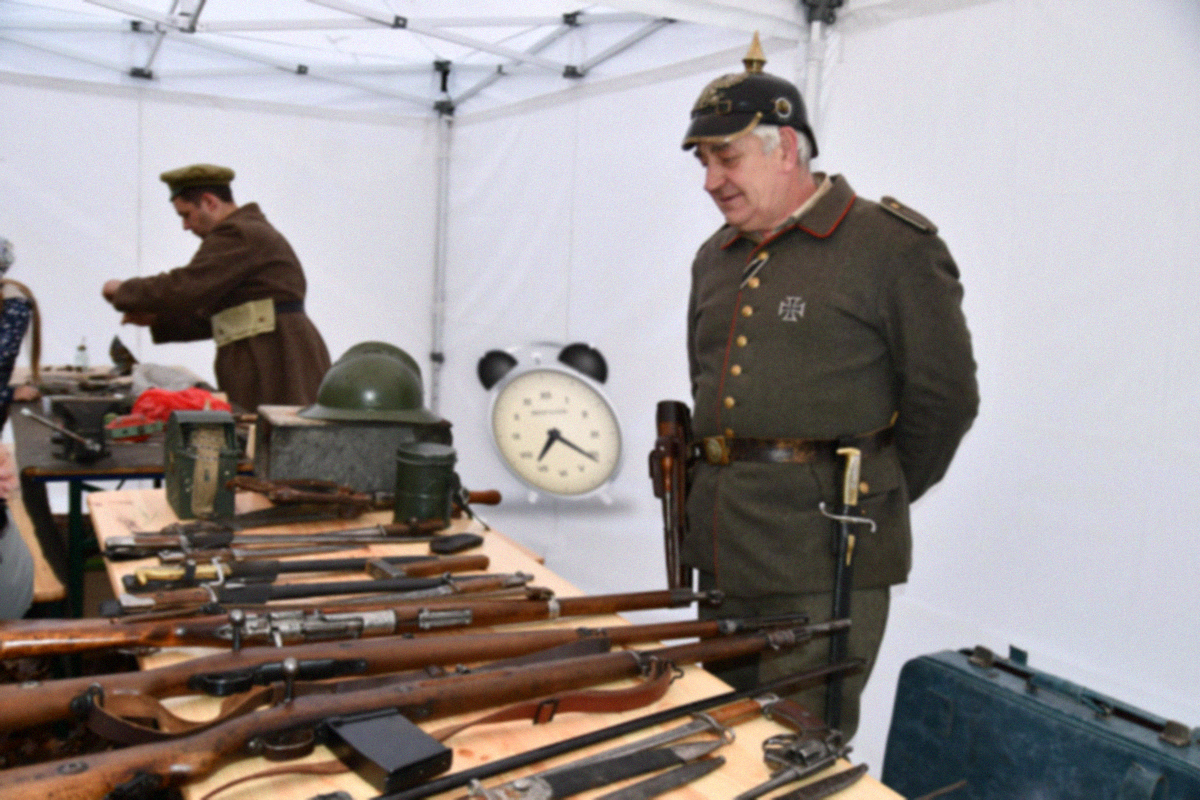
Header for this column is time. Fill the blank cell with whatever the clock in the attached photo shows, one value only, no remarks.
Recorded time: 7:21
